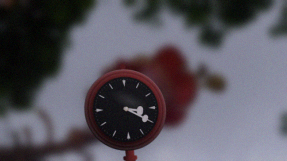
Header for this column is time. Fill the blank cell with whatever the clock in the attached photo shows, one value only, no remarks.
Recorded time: 3:20
